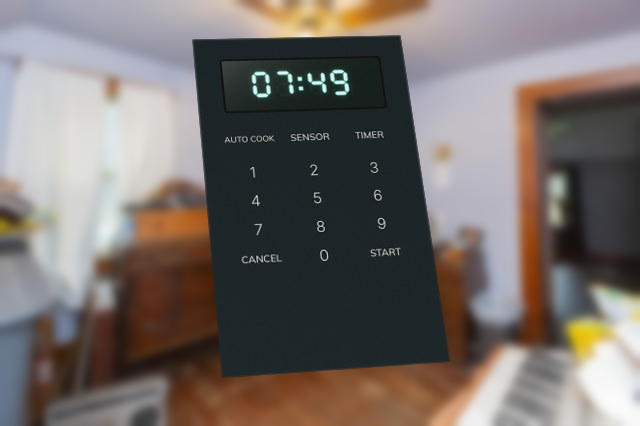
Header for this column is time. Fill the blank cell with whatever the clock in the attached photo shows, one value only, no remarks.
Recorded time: 7:49
